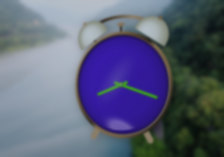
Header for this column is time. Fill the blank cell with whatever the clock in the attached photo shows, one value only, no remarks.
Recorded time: 8:18
